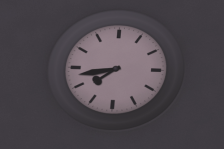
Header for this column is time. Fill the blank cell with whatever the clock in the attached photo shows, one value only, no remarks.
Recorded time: 7:43
